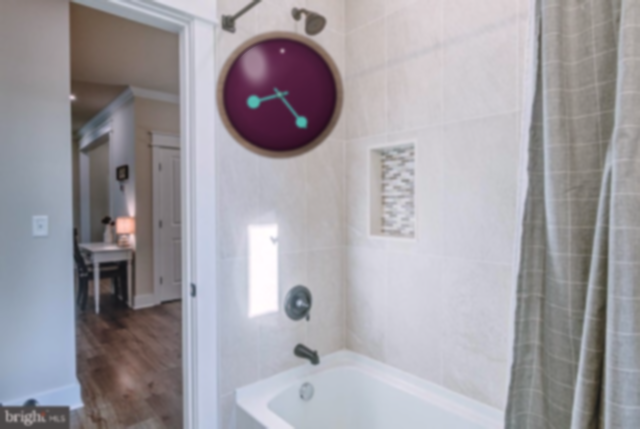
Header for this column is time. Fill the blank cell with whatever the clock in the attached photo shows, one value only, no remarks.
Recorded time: 8:23
